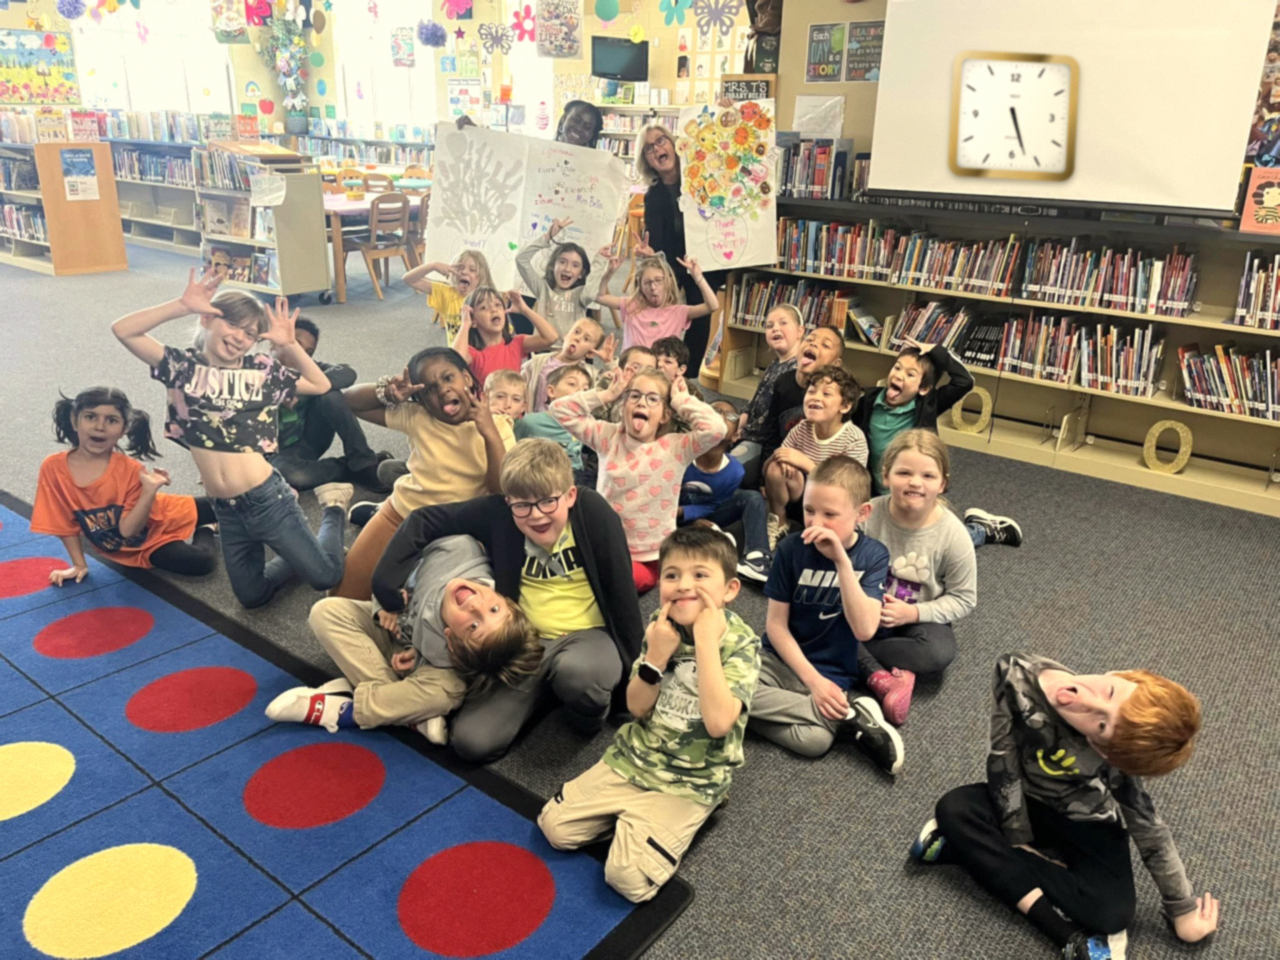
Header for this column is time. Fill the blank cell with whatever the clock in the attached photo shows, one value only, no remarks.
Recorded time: 5:27
